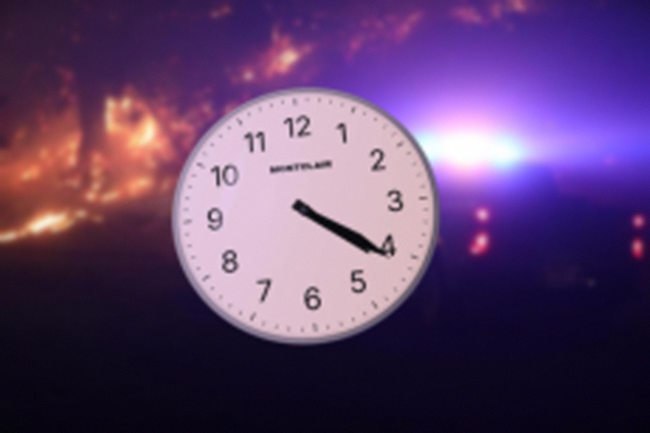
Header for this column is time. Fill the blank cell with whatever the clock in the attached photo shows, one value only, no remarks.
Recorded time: 4:21
